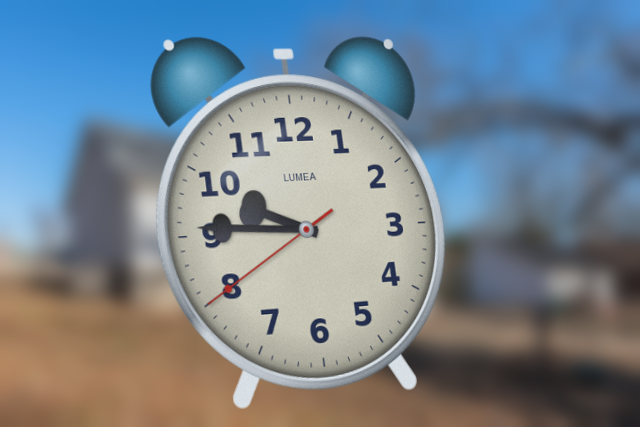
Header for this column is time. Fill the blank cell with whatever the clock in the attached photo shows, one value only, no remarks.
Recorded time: 9:45:40
